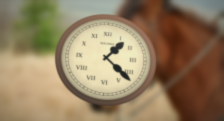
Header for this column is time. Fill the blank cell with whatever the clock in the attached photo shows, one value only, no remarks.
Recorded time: 1:22
